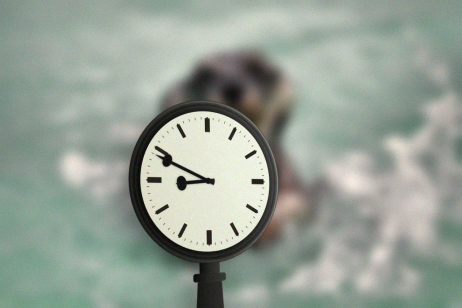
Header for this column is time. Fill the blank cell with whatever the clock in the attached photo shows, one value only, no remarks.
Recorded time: 8:49
